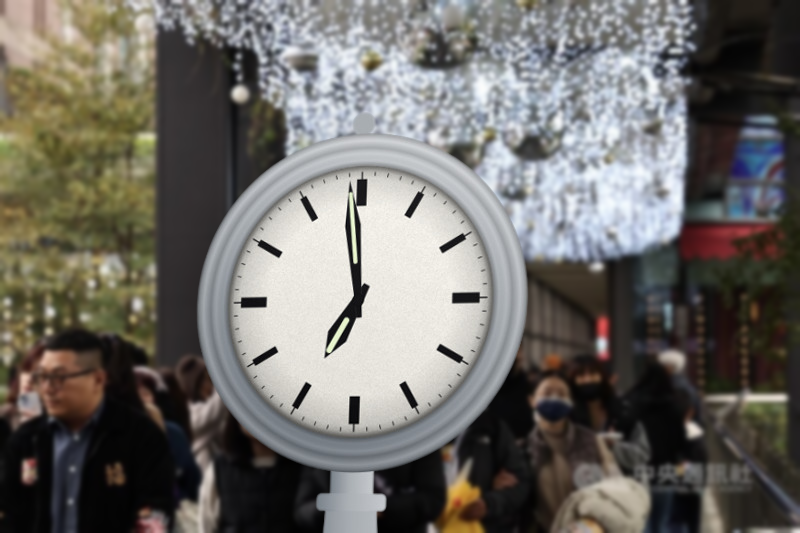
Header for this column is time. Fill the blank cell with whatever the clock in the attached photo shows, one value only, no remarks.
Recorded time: 6:59
